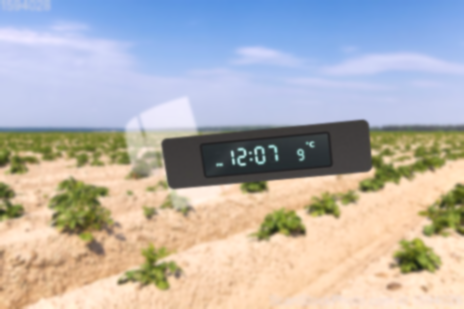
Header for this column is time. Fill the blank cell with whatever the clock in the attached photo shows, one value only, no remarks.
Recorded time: 12:07
